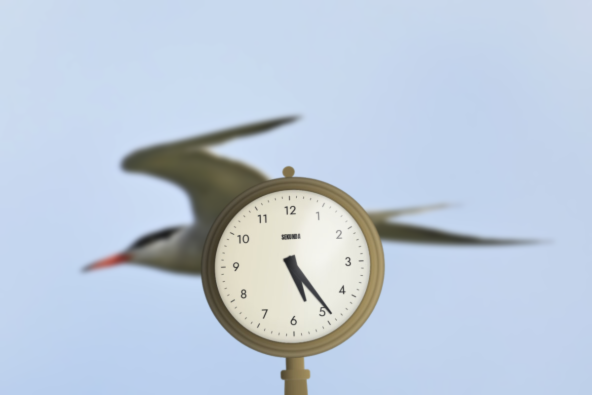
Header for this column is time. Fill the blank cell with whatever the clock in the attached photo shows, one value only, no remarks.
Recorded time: 5:24
